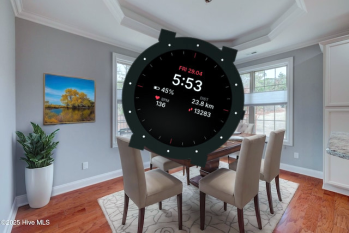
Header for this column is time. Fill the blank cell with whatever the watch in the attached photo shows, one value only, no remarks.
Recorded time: 5:53
